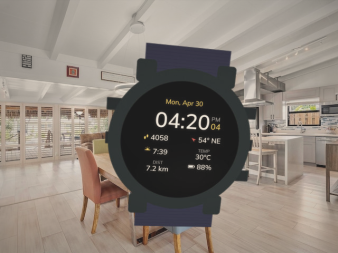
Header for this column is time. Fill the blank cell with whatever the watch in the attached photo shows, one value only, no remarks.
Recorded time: 4:20:04
